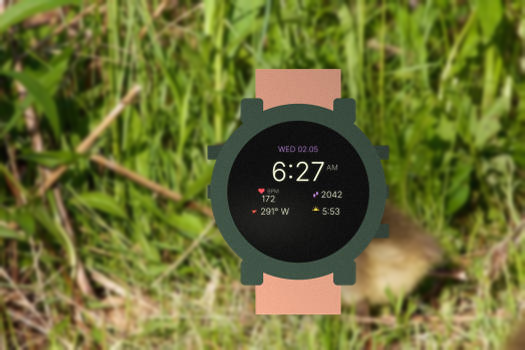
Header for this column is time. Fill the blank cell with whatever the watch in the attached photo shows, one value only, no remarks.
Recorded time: 6:27
